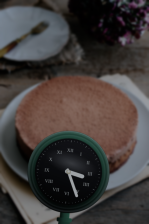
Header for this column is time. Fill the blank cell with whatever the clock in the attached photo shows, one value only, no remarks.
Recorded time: 3:26
